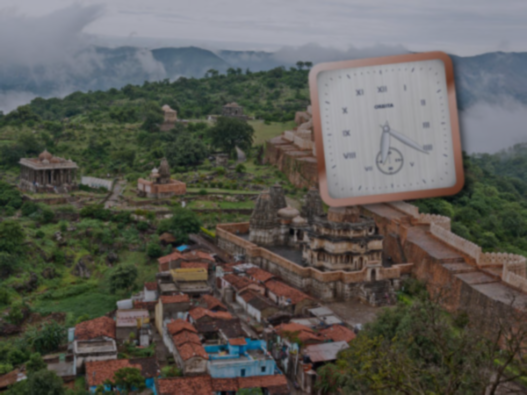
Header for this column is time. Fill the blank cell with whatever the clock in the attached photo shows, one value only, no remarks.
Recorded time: 6:21
